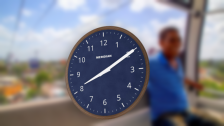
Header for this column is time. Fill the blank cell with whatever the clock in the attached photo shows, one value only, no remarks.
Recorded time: 8:10
